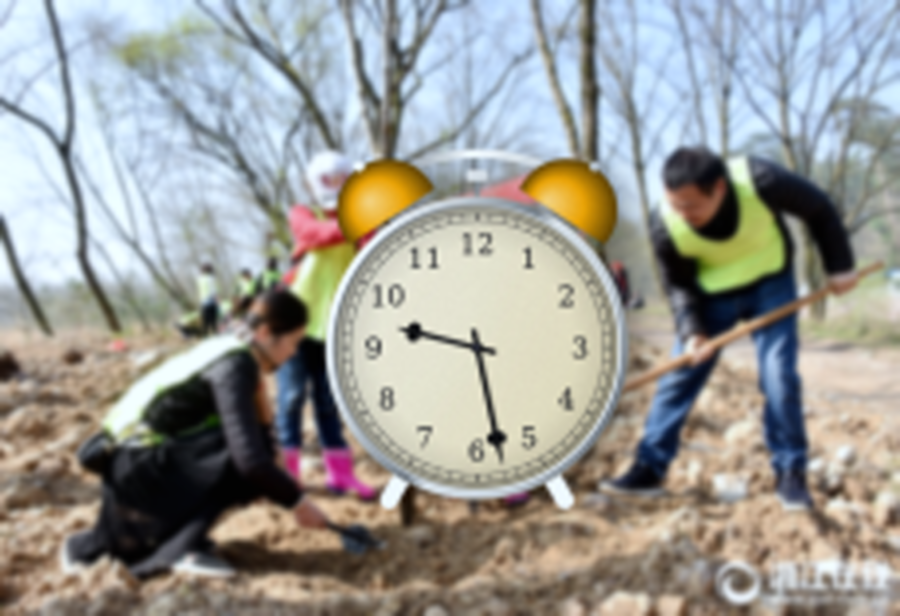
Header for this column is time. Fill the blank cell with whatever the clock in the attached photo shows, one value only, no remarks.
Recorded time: 9:28
